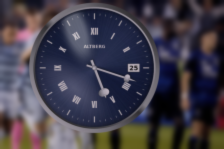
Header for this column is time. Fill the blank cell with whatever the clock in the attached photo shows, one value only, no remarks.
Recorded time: 5:18
